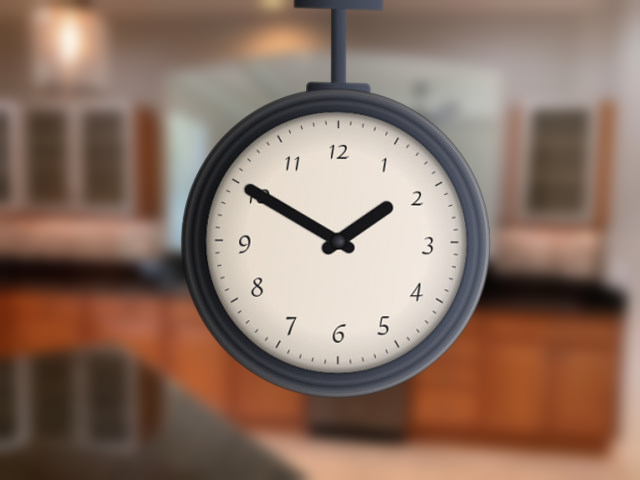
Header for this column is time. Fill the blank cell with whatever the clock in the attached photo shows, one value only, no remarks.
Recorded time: 1:50
